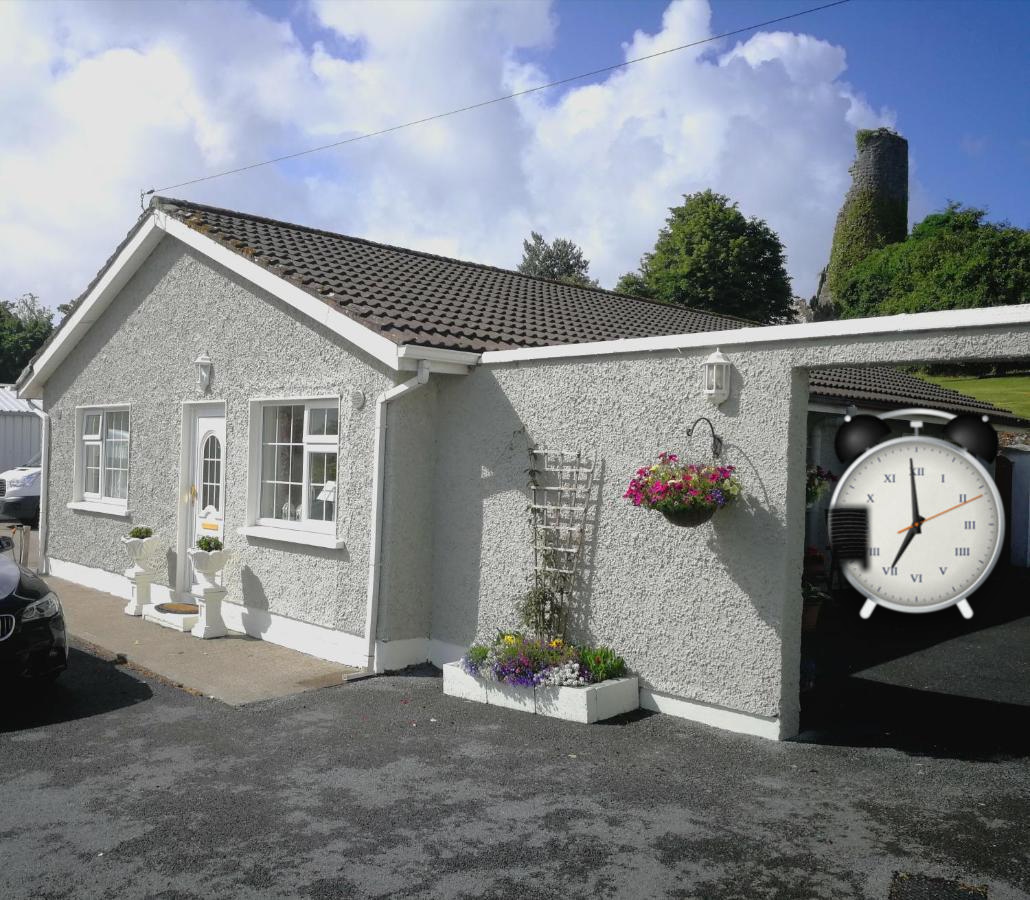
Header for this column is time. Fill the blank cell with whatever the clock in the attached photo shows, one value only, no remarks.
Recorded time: 6:59:11
